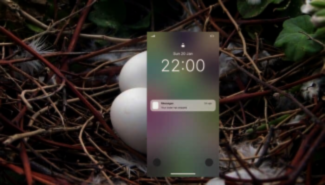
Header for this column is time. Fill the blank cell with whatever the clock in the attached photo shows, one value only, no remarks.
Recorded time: 22:00
